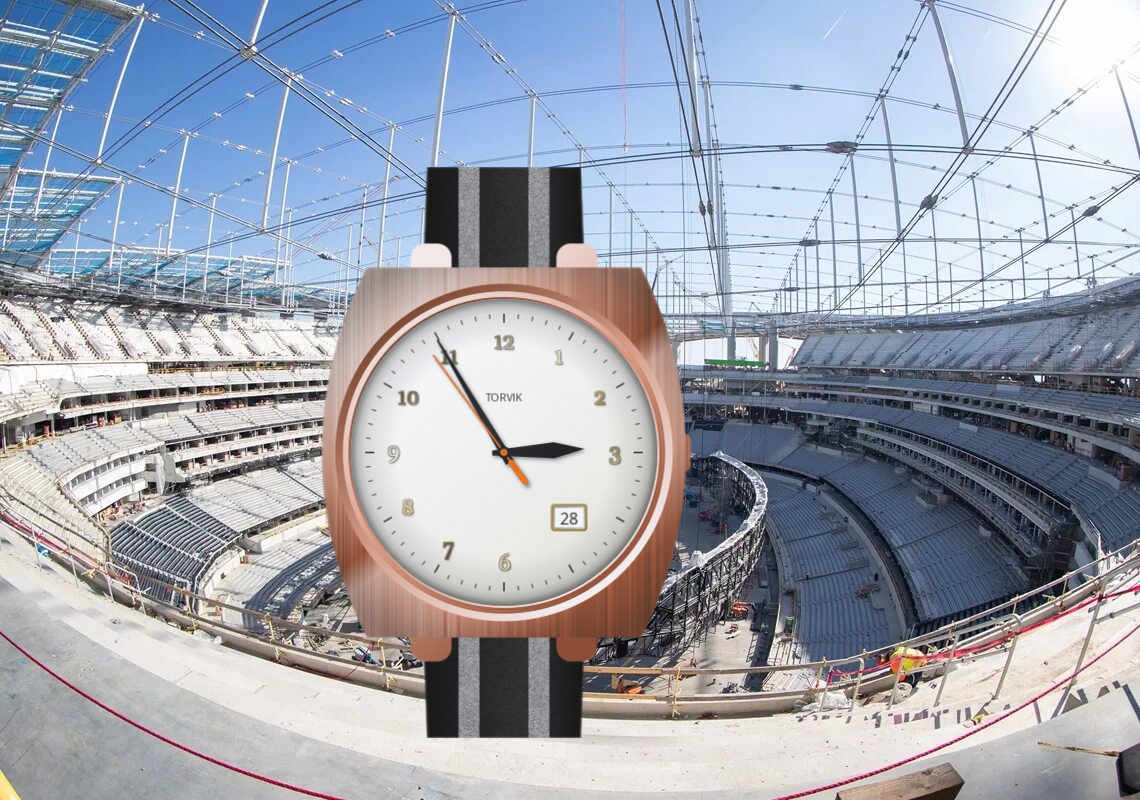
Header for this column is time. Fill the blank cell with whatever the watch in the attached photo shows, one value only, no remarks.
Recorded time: 2:54:54
